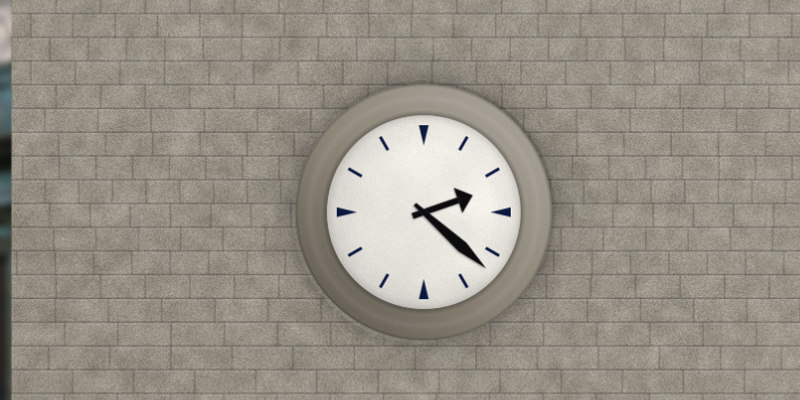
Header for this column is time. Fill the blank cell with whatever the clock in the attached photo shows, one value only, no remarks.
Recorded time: 2:22
